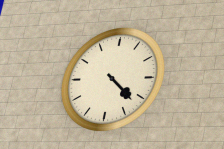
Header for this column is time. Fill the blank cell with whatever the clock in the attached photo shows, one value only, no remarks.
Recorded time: 4:22
